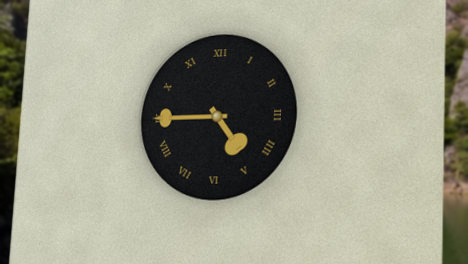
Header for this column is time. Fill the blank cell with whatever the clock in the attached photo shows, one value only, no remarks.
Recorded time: 4:45
